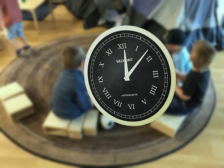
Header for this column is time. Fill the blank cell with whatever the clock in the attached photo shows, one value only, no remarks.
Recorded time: 12:08
